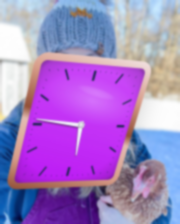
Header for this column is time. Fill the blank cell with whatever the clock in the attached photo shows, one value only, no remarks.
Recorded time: 5:46
